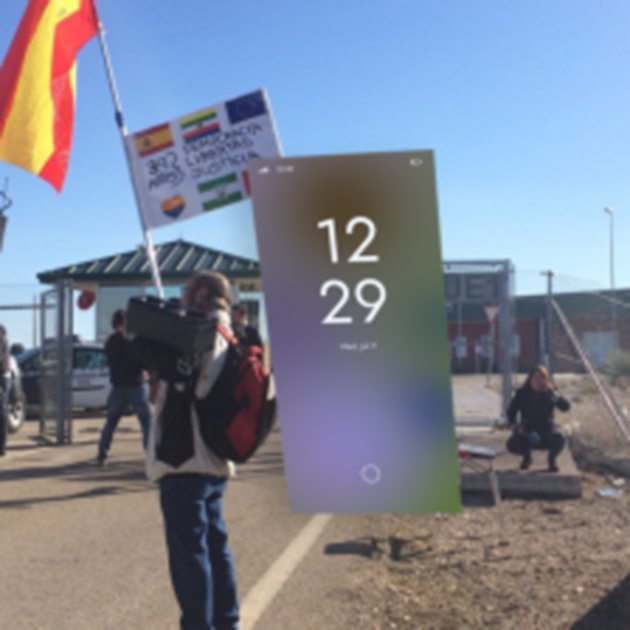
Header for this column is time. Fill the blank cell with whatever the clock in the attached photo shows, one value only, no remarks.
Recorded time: 12:29
